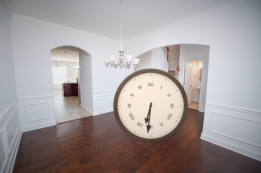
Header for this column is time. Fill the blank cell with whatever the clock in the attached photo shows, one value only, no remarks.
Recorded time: 6:31
